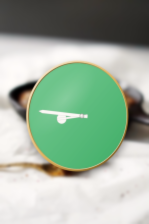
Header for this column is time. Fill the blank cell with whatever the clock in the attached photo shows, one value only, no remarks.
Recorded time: 8:46
